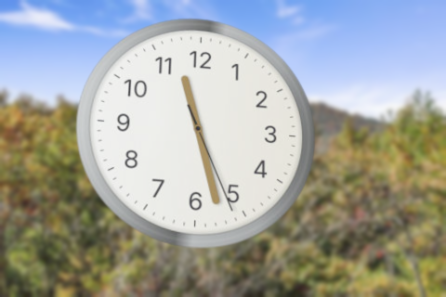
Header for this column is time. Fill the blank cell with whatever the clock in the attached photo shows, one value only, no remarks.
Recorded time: 11:27:26
